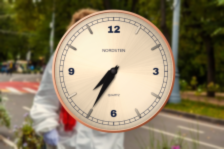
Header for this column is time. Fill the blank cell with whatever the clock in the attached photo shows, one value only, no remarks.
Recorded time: 7:35
